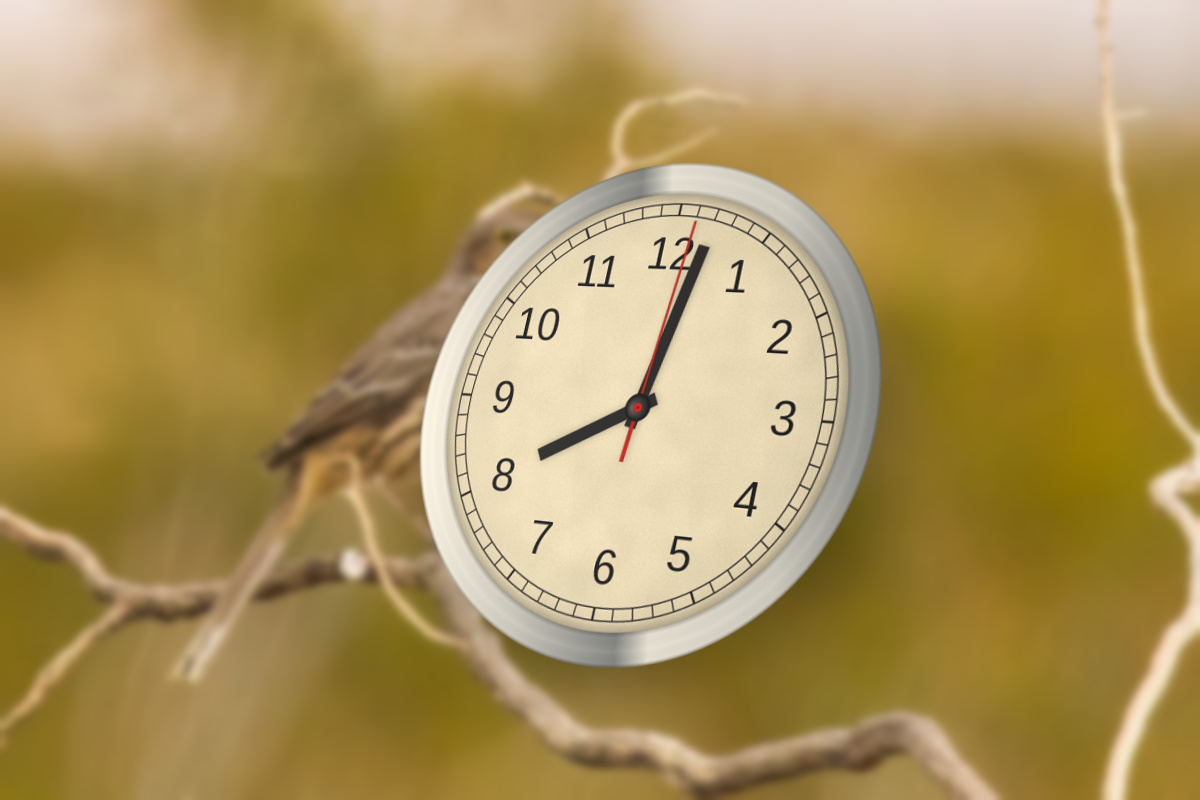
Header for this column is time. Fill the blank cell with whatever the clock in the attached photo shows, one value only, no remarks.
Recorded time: 8:02:01
